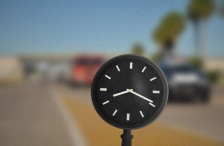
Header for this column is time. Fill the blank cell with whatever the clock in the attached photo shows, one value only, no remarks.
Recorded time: 8:19
